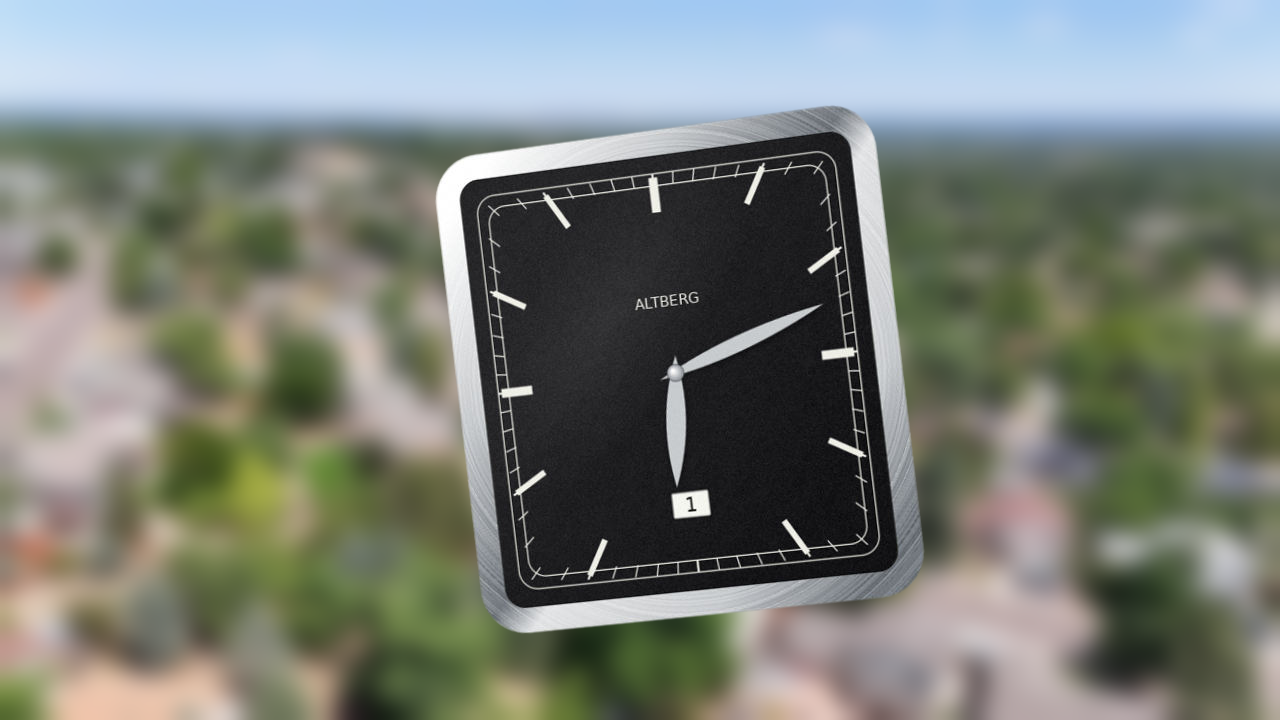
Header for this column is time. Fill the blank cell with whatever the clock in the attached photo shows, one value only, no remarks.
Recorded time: 6:12
